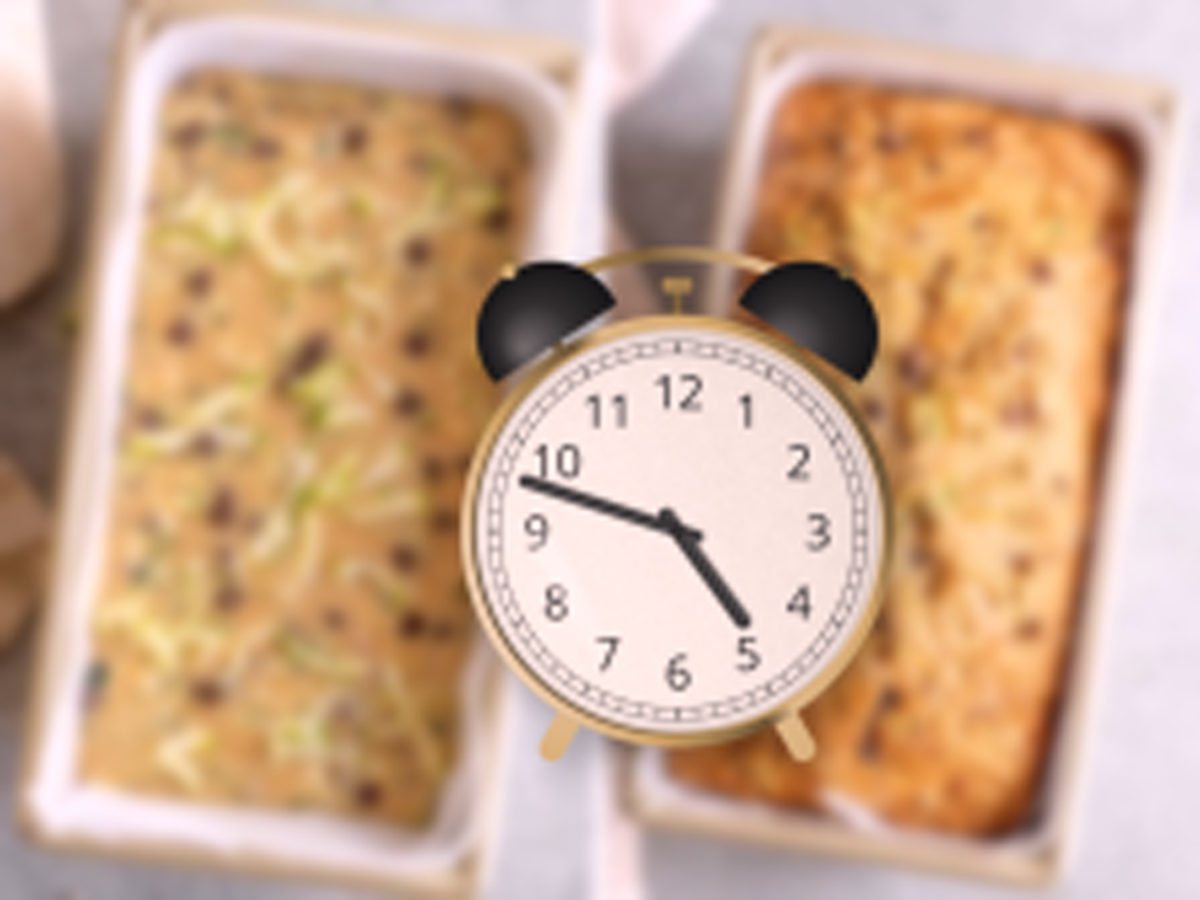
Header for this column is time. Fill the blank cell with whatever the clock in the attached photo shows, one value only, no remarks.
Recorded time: 4:48
